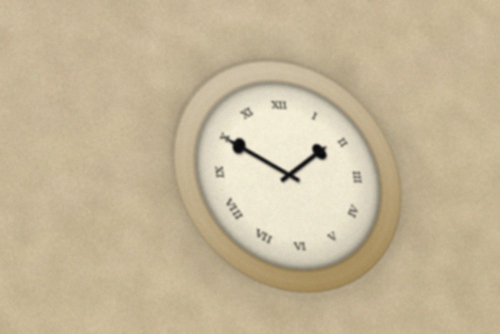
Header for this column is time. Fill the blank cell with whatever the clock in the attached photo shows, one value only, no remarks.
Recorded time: 1:50
